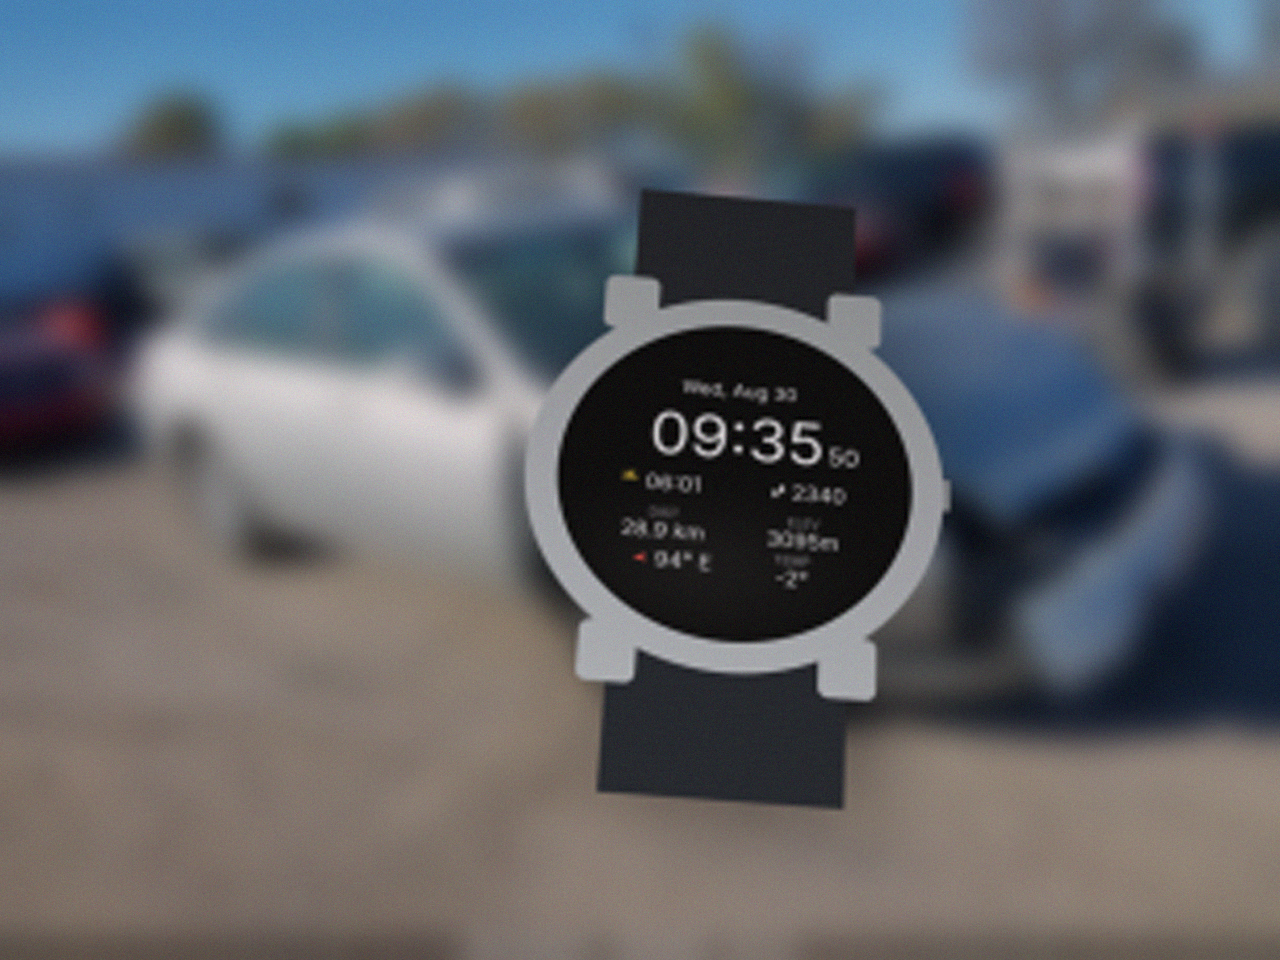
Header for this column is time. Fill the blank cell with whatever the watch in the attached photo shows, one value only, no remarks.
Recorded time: 9:35
